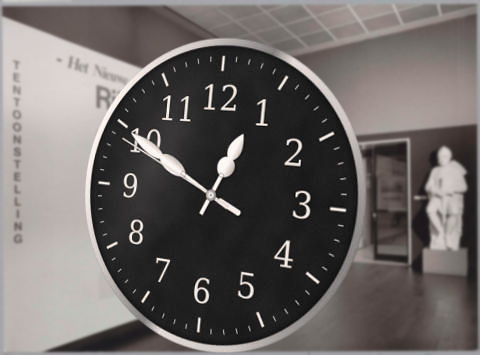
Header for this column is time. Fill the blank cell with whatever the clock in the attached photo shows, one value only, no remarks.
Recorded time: 12:49:49
